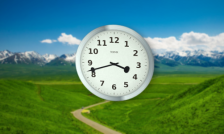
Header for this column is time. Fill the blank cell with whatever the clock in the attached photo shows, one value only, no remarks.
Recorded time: 3:42
